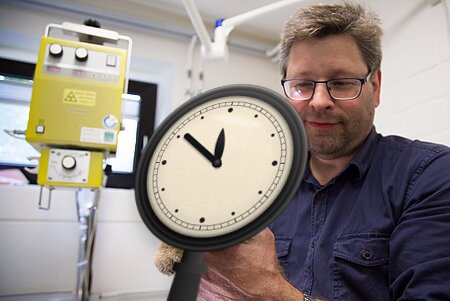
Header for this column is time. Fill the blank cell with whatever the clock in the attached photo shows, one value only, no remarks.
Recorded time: 11:51
